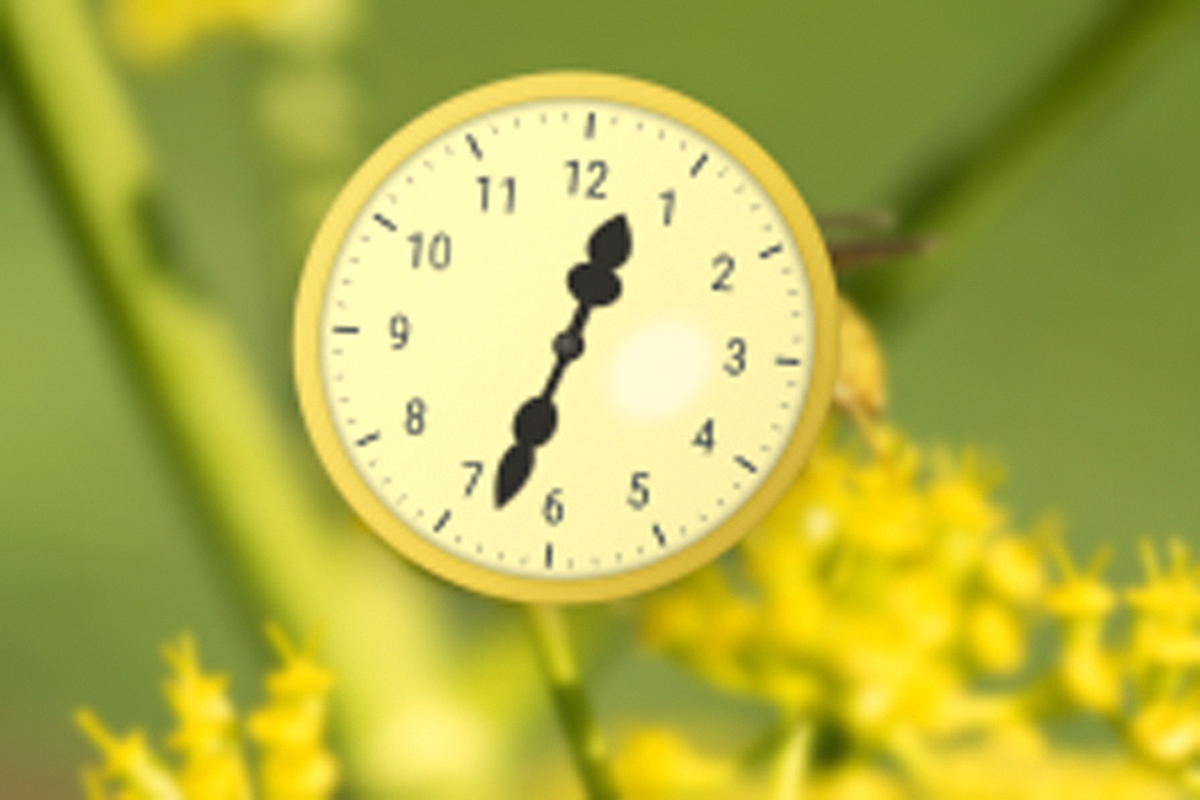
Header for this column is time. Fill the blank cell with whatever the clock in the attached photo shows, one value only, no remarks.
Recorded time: 12:33
